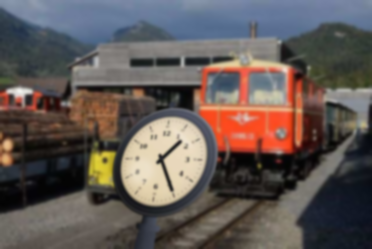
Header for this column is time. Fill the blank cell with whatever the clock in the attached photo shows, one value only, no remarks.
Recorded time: 1:25
